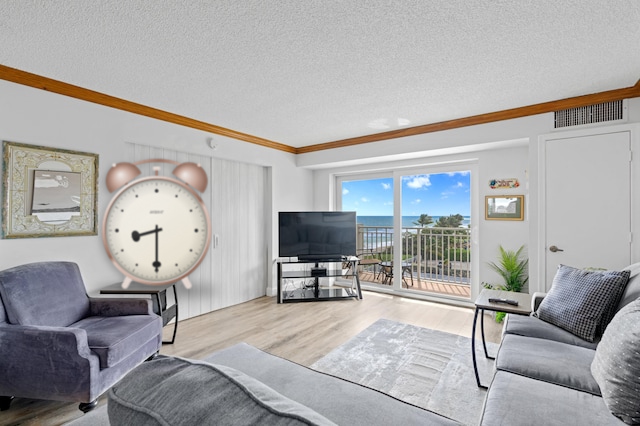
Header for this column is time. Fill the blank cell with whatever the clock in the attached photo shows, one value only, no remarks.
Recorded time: 8:30
